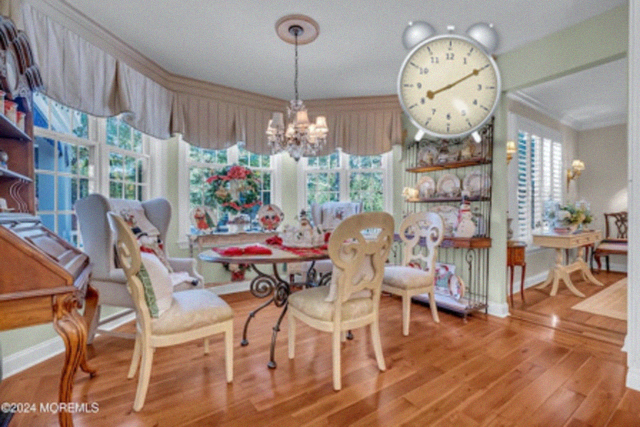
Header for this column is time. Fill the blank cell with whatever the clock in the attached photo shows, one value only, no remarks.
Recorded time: 8:10
